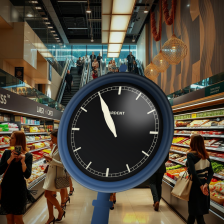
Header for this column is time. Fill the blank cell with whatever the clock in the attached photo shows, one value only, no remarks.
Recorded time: 10:55
